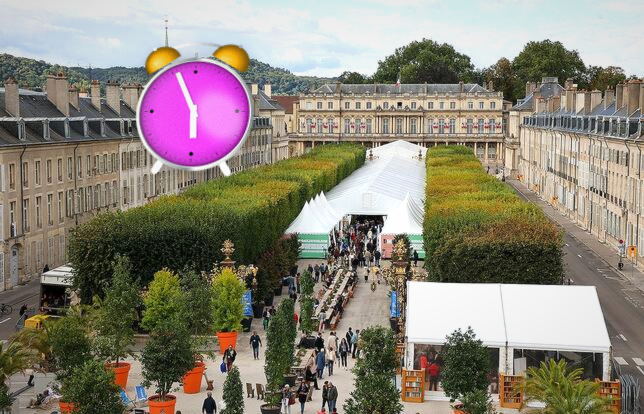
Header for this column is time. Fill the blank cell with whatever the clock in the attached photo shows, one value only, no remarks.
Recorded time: 5:56
